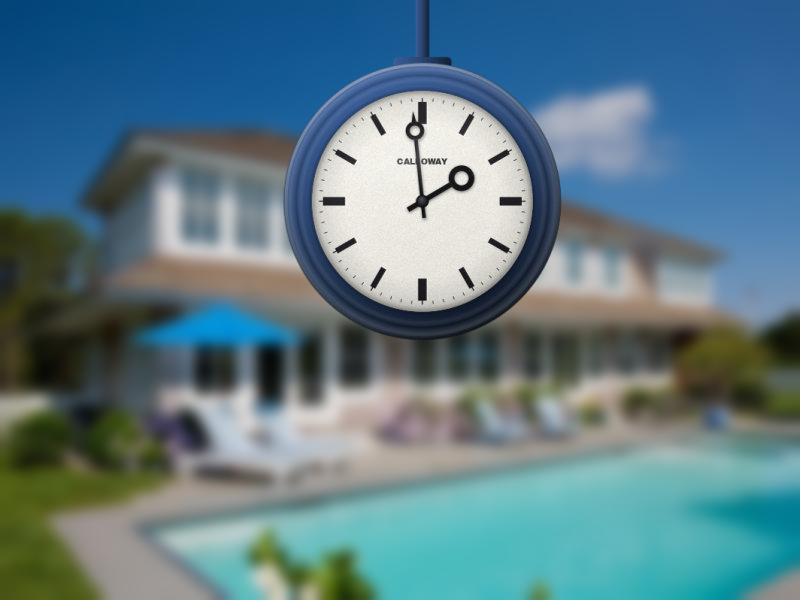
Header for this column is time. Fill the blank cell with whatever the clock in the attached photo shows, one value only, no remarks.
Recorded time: 1:59
